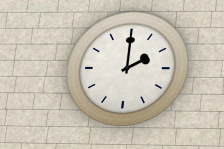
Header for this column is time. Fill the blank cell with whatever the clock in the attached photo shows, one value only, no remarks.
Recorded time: 2:00
